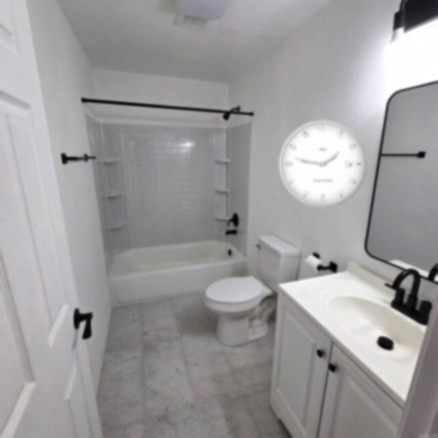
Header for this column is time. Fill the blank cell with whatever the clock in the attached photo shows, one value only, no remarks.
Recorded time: 1:47
